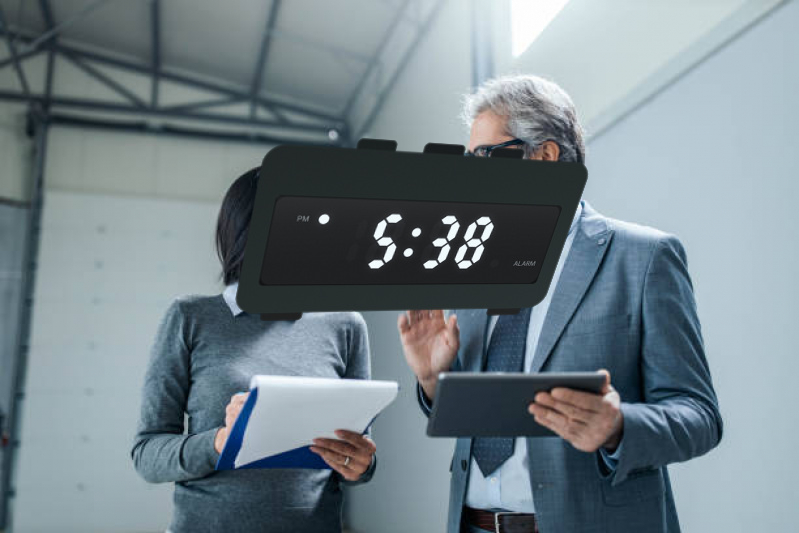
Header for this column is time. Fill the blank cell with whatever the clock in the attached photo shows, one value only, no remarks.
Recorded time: 5:38
